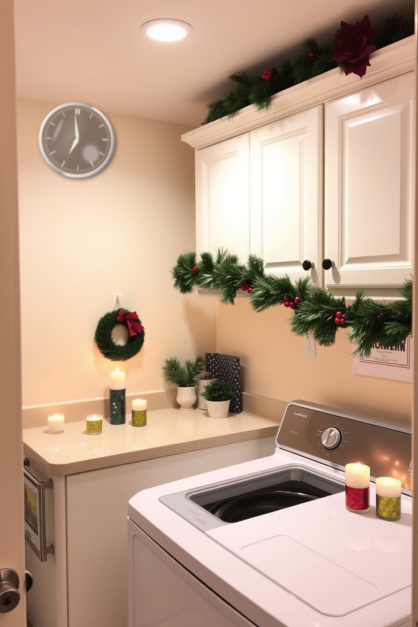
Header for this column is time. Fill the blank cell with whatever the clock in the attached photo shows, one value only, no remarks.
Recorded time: 6:59
